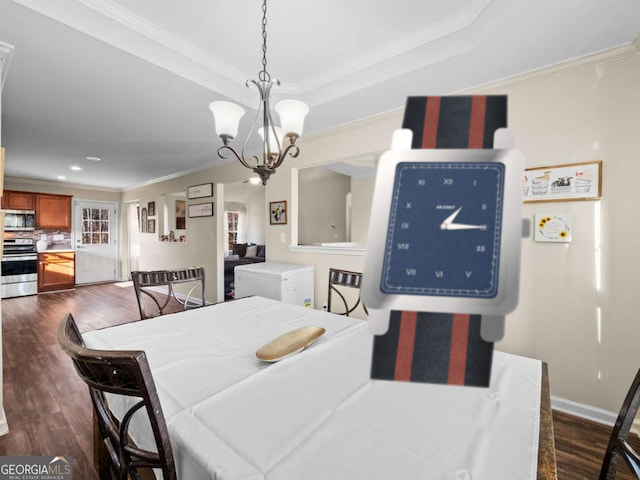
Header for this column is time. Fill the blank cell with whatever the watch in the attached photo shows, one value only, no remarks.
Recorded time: 1:15
